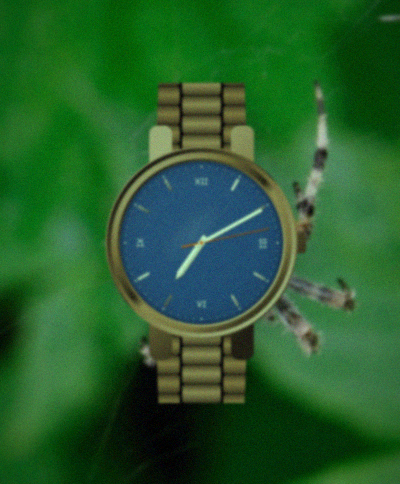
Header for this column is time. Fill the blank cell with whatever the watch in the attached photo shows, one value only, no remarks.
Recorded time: 7:10:13
